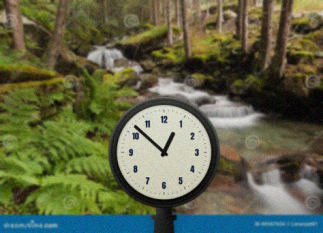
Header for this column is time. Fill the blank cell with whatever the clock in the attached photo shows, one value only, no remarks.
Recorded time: 12:52
